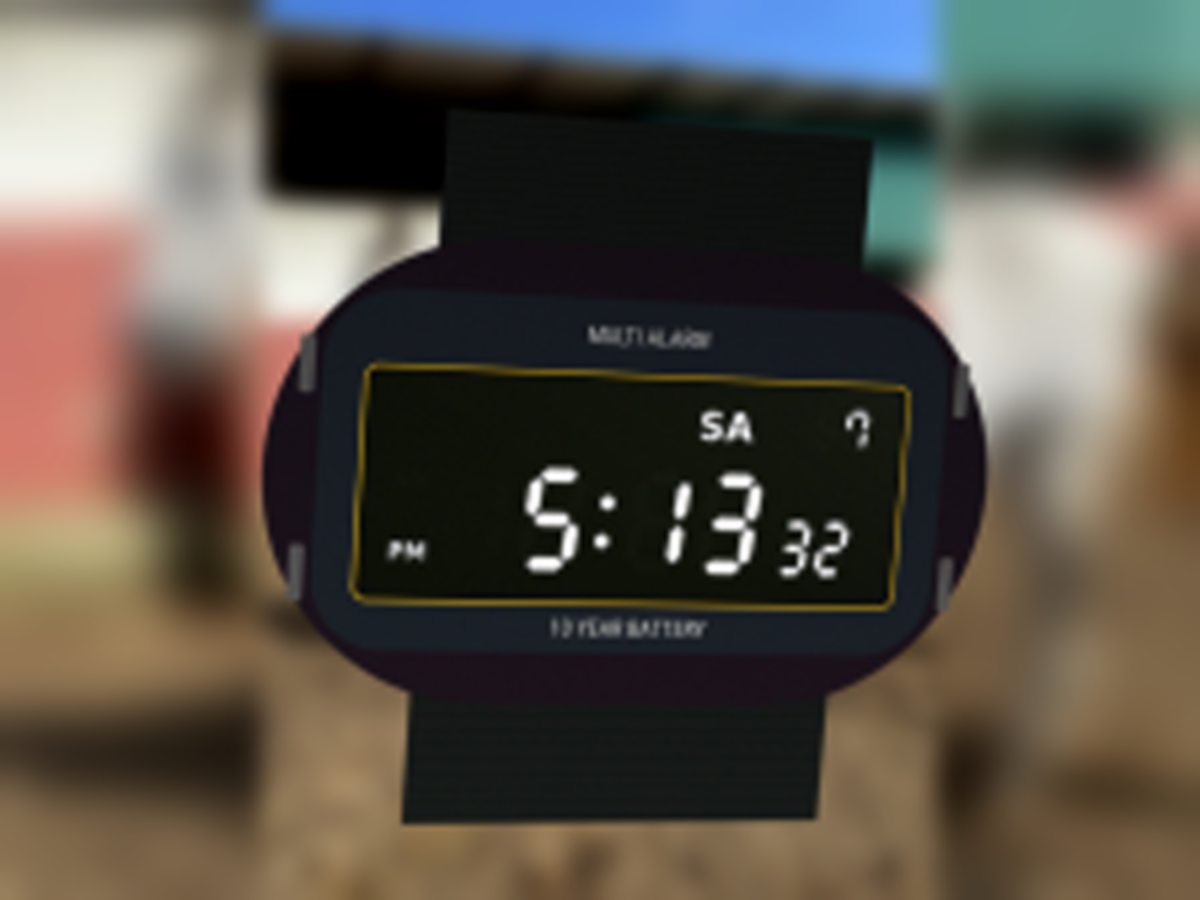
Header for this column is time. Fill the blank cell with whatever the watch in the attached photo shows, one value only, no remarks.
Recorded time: 5:13:32
